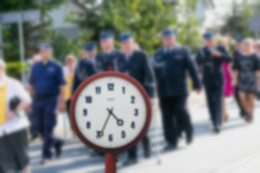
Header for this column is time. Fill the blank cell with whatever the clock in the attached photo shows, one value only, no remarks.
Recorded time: 4:34
